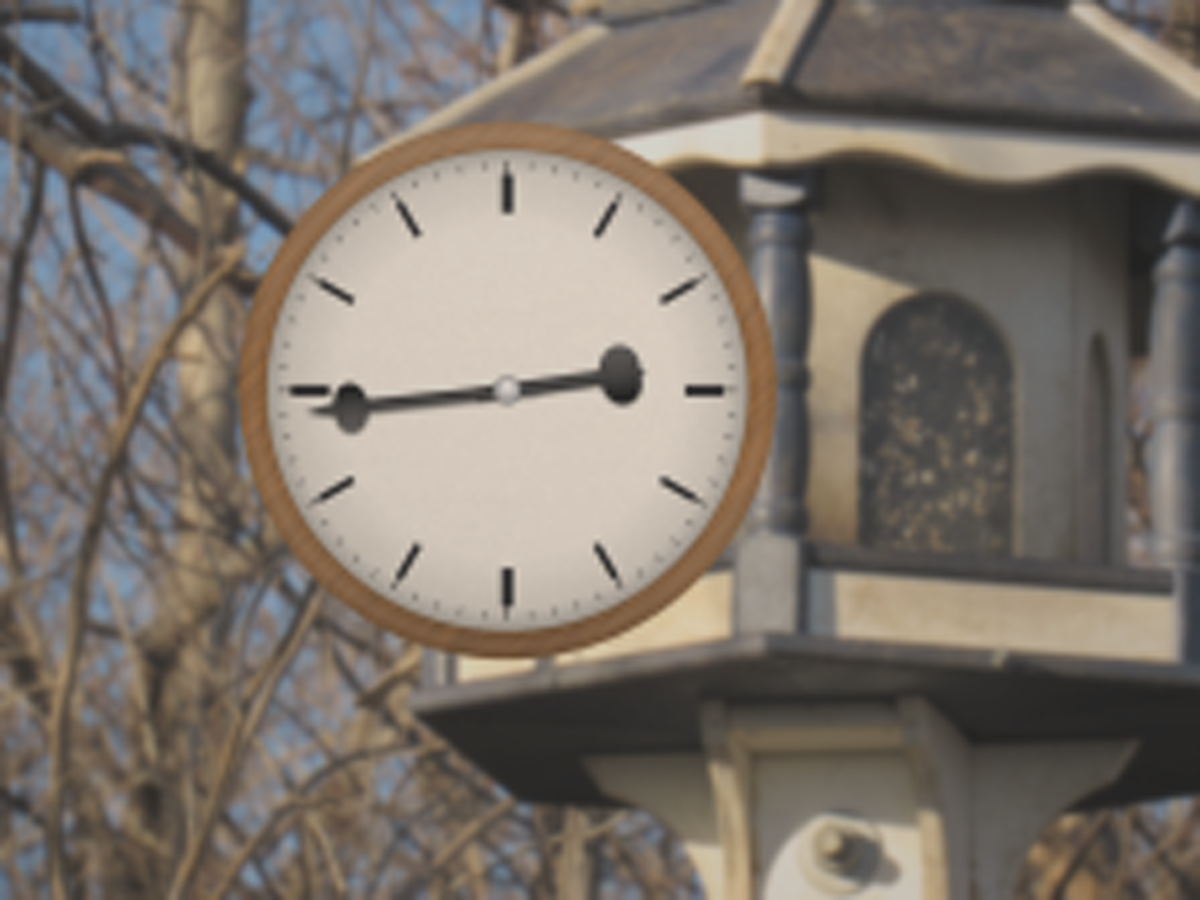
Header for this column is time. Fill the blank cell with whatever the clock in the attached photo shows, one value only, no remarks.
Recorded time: 2:44
